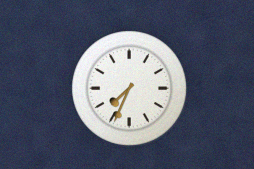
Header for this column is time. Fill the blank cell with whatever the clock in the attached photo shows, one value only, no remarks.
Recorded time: 7:34
